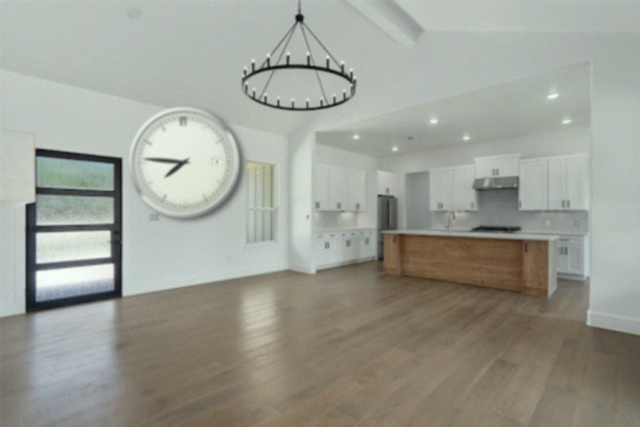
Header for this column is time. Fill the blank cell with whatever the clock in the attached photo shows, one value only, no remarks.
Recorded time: 7:46
